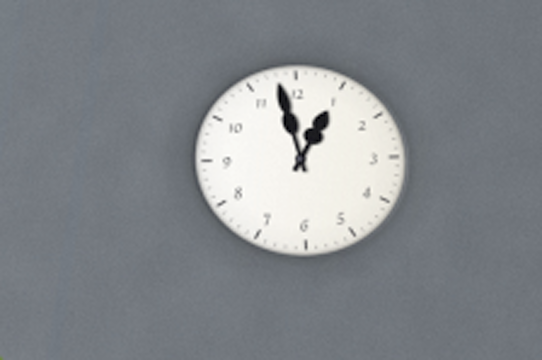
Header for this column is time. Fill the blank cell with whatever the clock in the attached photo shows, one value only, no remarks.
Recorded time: 12:58
